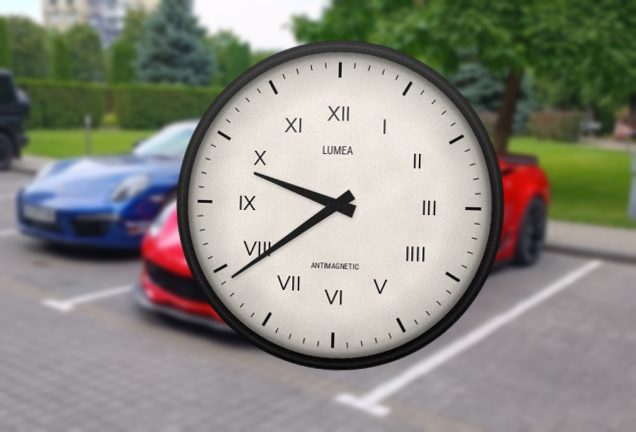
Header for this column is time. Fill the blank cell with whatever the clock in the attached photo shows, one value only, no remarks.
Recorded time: 9:39
